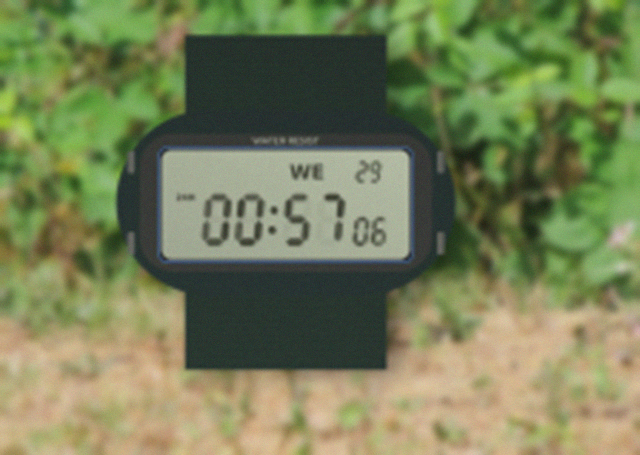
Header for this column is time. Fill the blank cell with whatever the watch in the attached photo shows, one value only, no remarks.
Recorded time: 0:57:06
